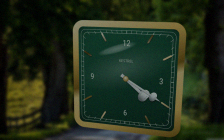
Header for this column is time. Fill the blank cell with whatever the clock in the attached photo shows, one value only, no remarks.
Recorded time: 4:20
